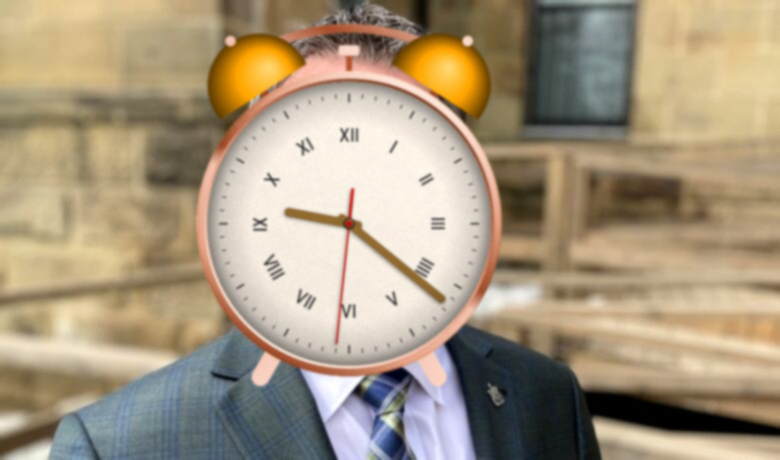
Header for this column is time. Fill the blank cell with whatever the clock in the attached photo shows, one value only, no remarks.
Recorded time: 9:21:31
